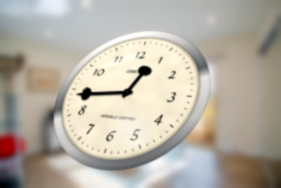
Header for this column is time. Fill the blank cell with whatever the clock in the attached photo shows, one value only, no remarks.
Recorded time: 12:44
